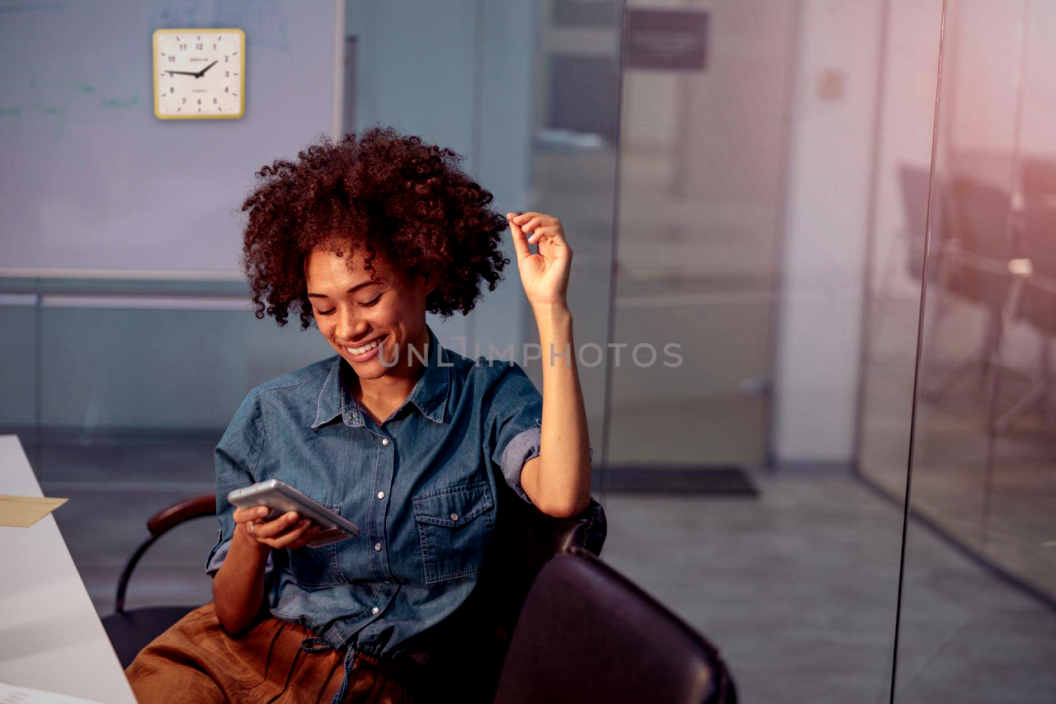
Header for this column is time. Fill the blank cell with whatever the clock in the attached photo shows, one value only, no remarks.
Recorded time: 1:46
